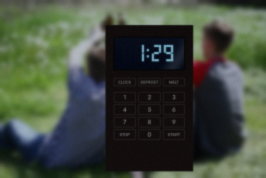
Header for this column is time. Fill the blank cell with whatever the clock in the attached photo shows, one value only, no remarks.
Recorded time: 1:29
